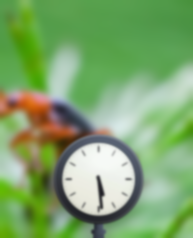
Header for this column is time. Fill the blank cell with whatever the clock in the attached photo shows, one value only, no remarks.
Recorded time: 5:29
